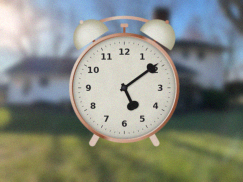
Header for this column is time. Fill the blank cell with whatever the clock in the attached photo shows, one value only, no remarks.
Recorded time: 5:09
